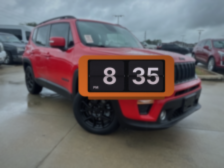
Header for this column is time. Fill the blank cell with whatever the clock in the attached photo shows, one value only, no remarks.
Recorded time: 8:35
